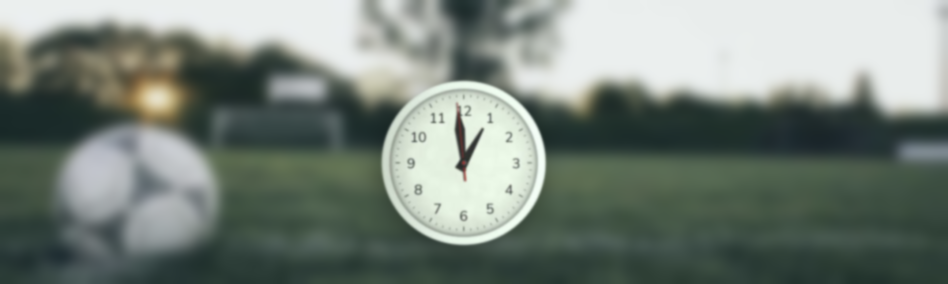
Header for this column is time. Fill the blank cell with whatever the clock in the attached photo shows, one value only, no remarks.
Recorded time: 12:58:59
